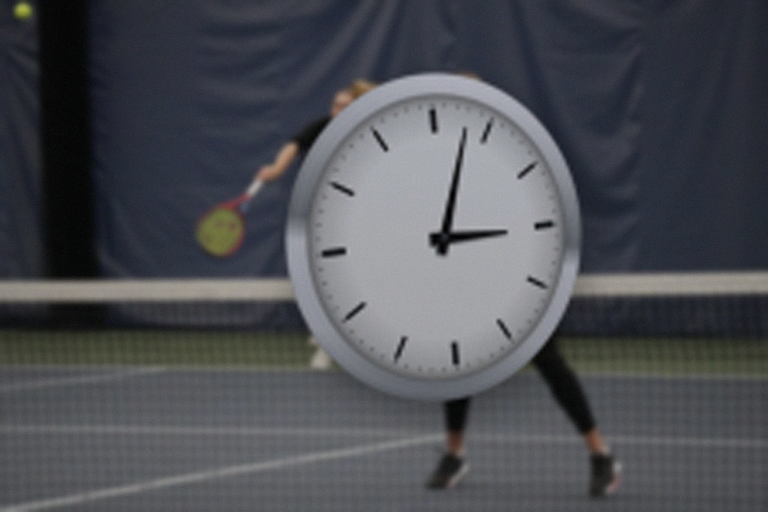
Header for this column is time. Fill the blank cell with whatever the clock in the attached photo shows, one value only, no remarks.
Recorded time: 3:03
